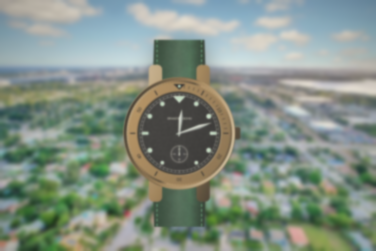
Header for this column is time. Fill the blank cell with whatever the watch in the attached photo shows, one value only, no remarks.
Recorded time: 12:12
